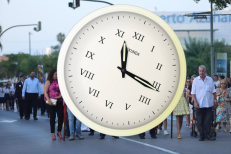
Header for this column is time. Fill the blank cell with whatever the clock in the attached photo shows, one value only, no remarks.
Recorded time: 11:16
